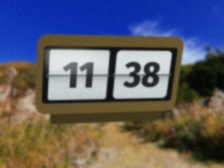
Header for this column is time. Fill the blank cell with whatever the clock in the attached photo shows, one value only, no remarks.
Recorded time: 11:38
